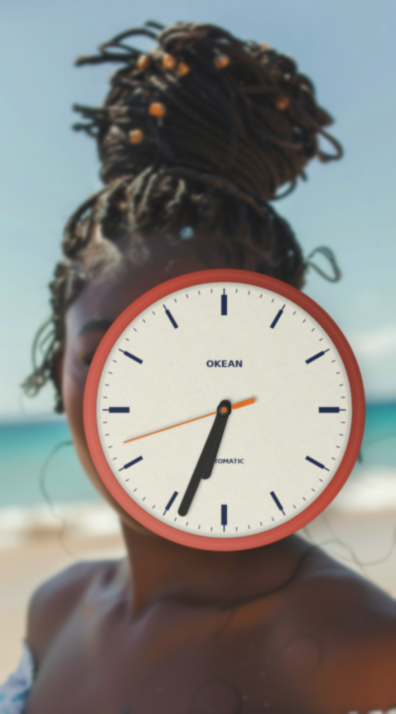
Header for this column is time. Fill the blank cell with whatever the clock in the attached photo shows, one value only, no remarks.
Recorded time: 6:33:42
